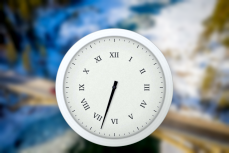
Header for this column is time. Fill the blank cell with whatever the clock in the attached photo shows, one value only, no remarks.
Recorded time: 6:33
